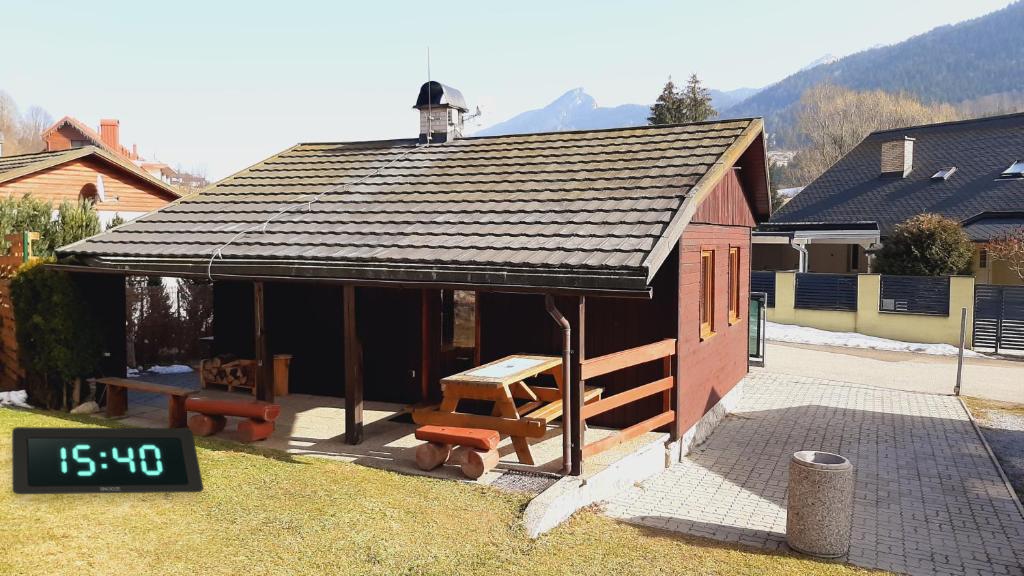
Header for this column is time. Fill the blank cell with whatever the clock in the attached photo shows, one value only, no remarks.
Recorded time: 15:40
